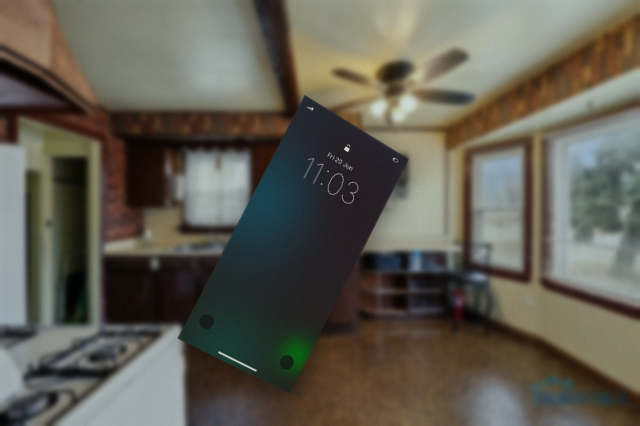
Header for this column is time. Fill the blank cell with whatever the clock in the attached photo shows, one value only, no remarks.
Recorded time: 11:03
